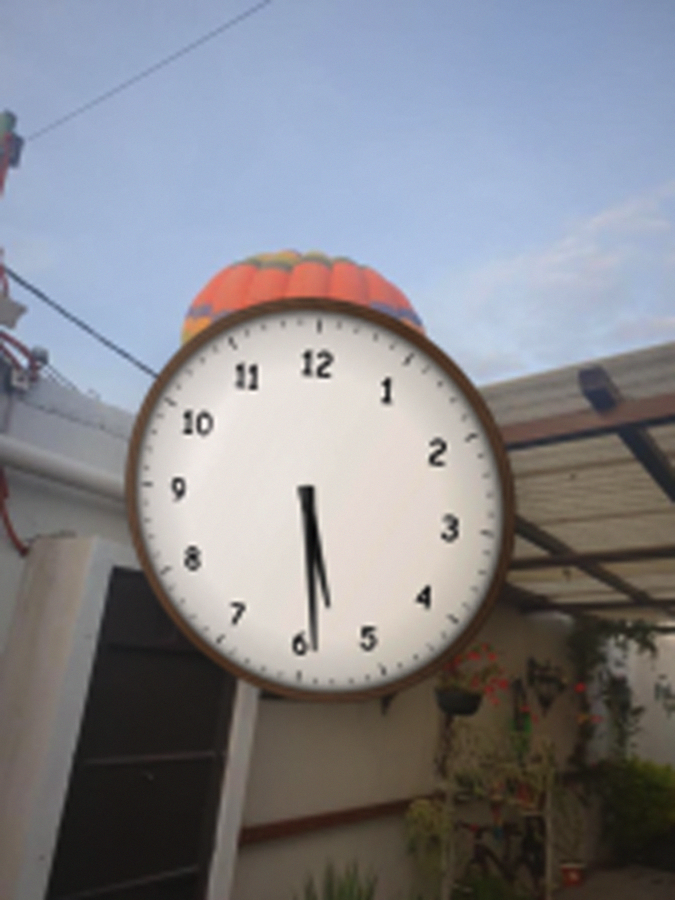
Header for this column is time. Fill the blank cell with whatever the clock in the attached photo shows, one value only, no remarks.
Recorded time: 5:29
